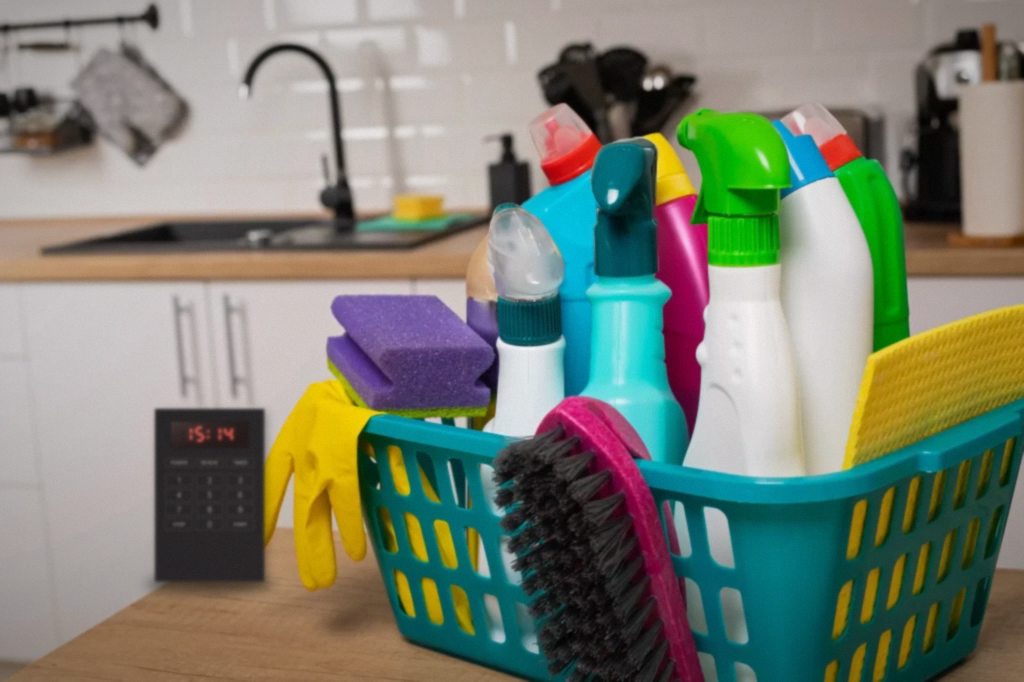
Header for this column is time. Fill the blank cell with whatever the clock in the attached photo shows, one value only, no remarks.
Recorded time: 15:14
